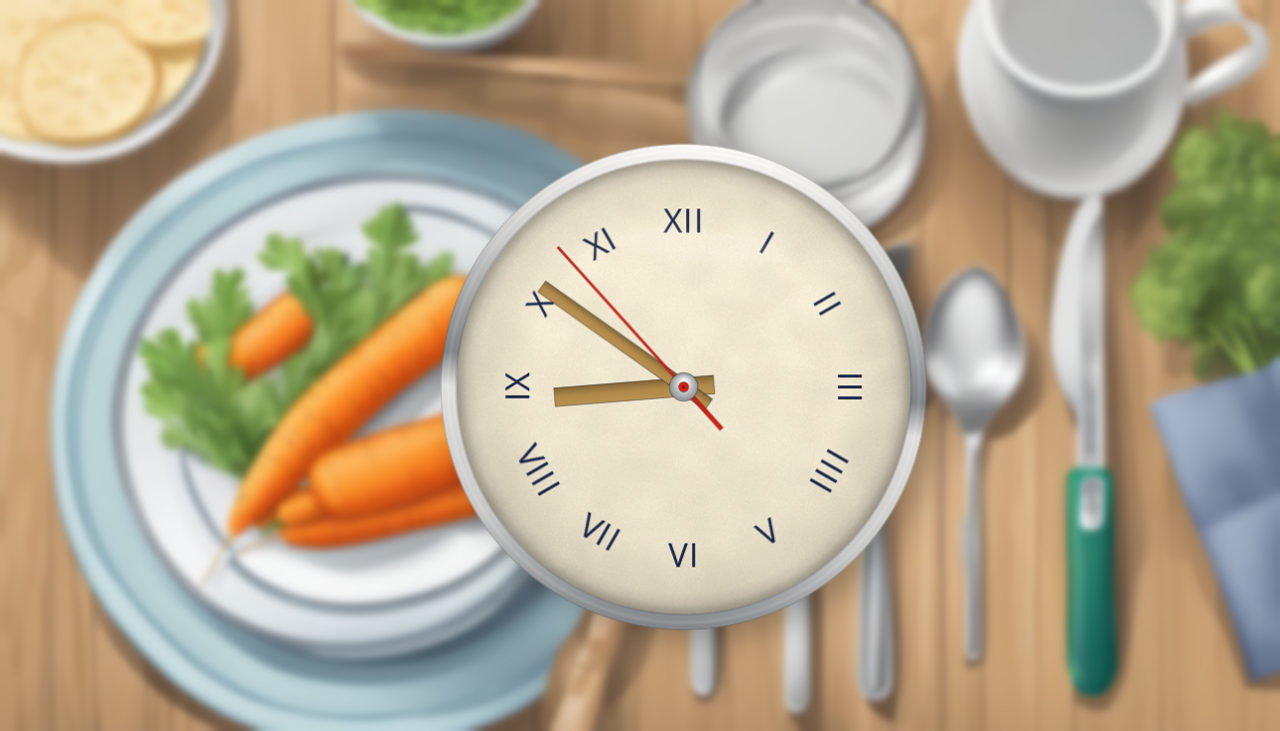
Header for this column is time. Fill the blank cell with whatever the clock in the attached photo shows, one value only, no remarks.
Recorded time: 8:50:53
